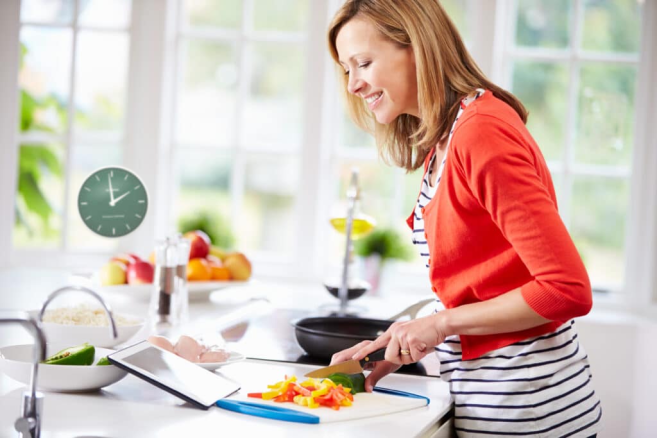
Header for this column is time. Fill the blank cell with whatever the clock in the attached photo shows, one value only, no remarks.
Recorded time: 1:59
